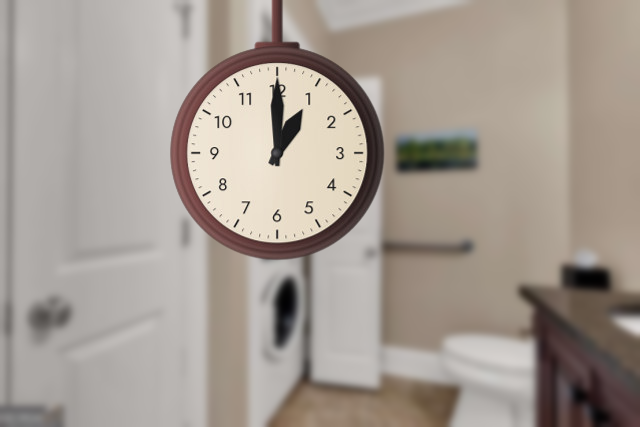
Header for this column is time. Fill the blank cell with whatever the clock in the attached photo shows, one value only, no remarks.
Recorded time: 1:00
